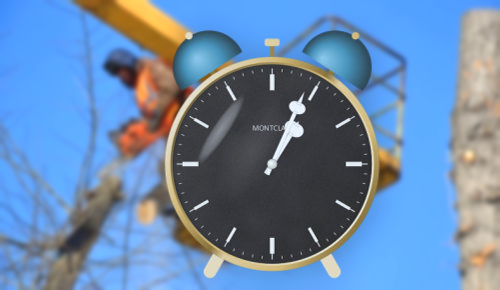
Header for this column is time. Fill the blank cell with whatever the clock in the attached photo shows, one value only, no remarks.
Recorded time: 1:04
